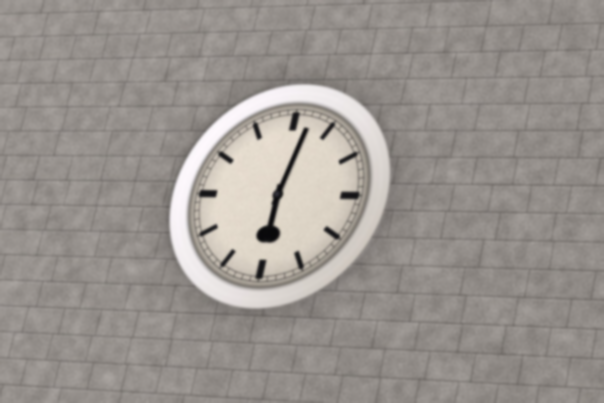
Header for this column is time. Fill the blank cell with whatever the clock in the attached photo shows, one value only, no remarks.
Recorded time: 6:02
